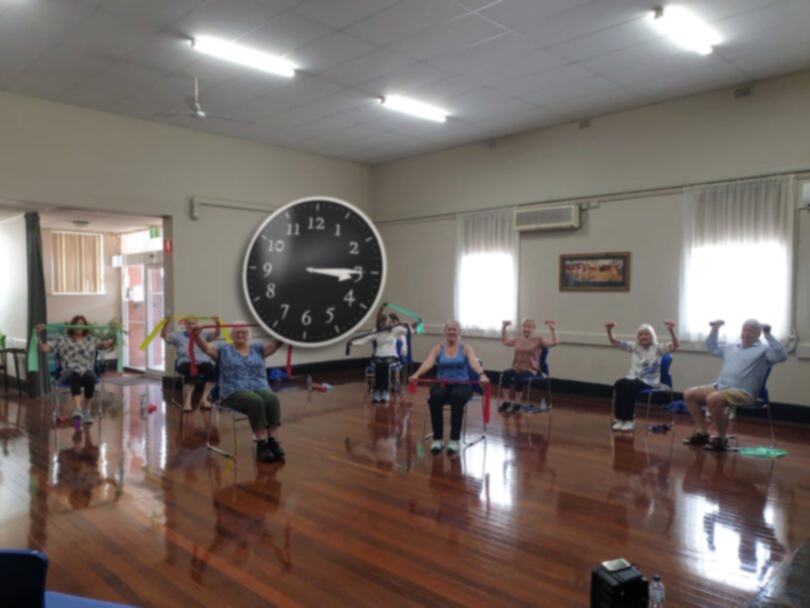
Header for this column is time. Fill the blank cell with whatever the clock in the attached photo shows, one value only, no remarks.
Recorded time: 3:15
